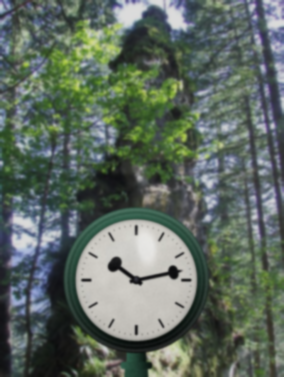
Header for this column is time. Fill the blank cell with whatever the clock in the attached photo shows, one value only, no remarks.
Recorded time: 10:13
